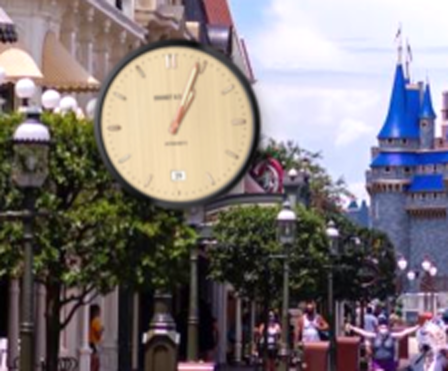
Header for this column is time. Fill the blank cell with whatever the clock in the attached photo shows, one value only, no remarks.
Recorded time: 1:04
